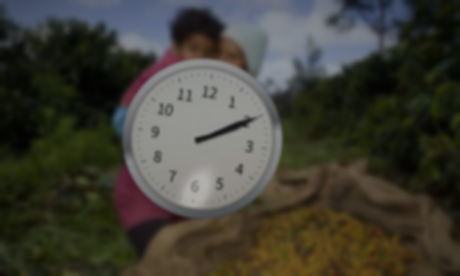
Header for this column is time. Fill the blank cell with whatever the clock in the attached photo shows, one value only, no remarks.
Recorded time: 2:10
